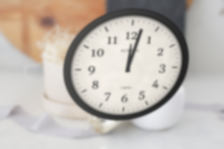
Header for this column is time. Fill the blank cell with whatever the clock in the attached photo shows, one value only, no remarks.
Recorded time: 12:02
